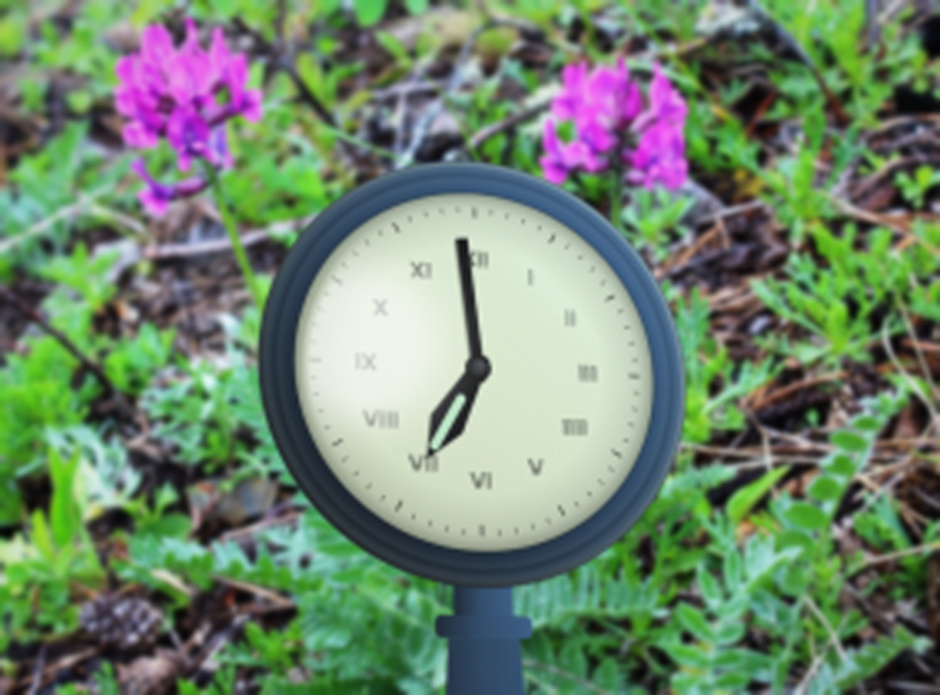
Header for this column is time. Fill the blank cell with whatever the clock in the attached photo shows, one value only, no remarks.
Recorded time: 6:59
